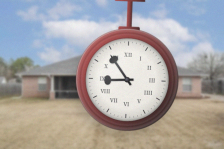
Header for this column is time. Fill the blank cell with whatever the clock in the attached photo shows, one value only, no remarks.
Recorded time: 8:54
